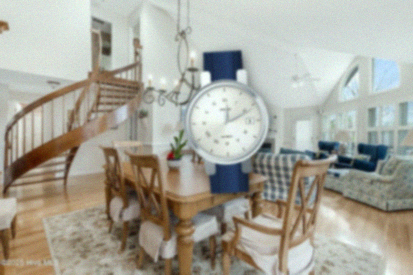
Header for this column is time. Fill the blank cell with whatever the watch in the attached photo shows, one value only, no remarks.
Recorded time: 12:11
